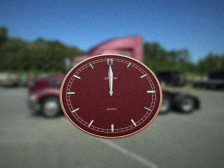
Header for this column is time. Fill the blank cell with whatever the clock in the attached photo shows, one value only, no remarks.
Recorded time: 12:00
